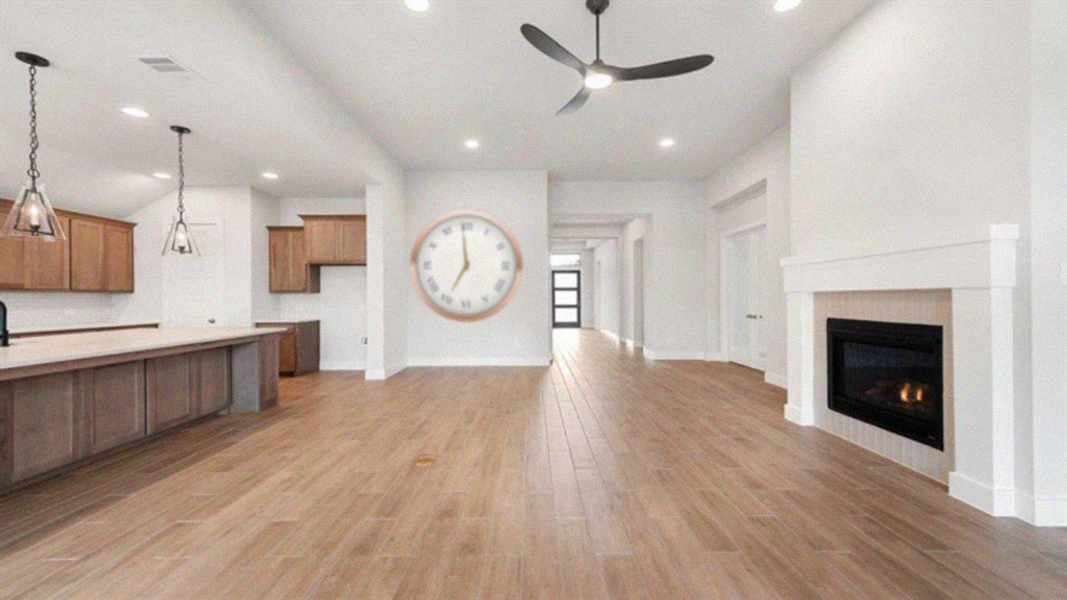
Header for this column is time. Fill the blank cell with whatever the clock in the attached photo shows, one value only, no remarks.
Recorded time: 6:59
